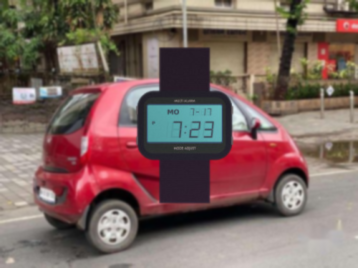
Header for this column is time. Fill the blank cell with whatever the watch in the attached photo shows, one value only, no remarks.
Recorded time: 7:23
